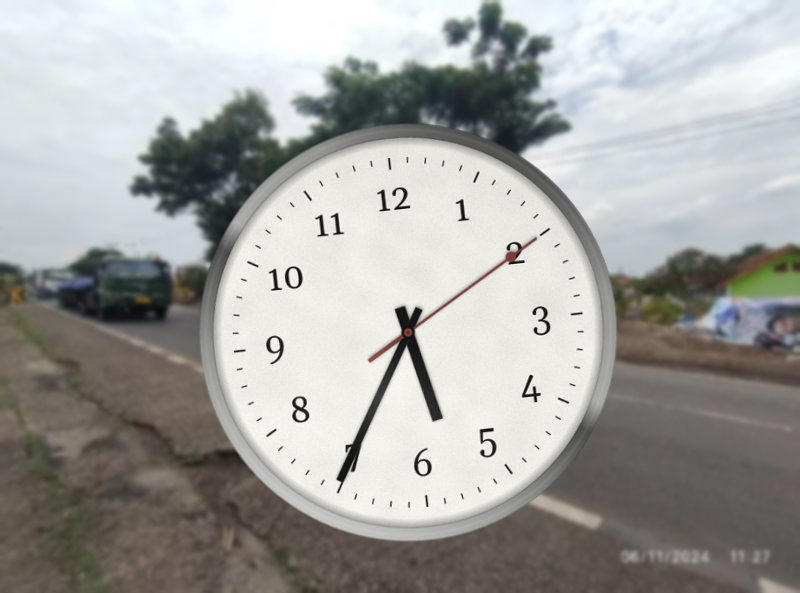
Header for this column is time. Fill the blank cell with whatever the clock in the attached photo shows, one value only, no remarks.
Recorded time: 5:35:10
